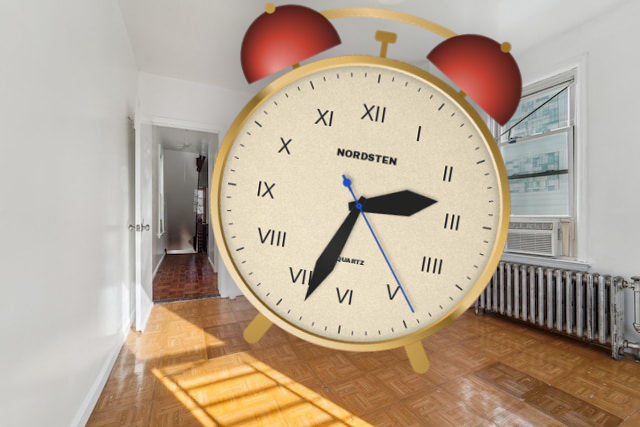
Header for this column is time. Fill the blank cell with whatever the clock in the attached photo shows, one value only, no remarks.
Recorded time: 2:33:24
